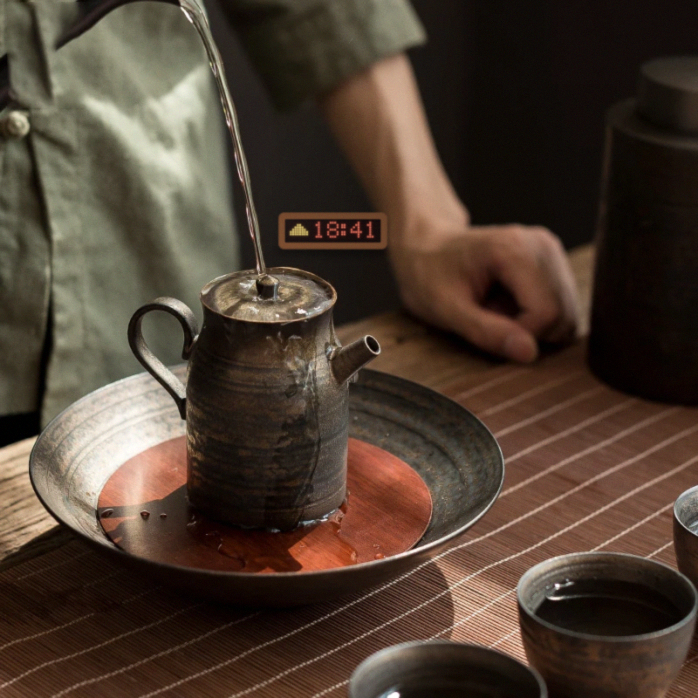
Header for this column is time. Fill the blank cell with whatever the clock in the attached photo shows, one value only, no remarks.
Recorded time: 18:41
